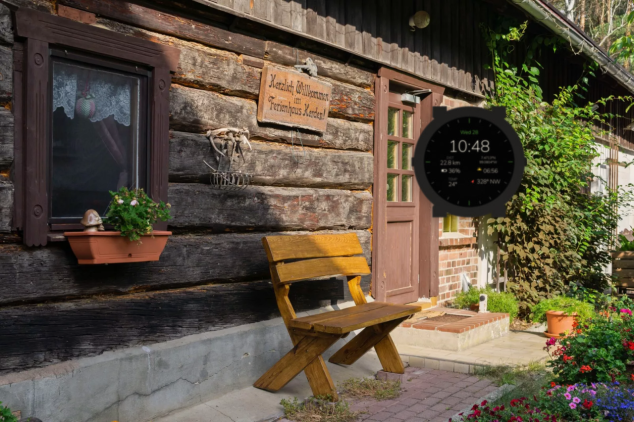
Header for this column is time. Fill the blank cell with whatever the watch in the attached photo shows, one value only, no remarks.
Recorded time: 10:48
